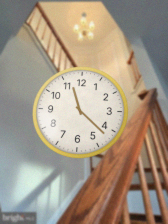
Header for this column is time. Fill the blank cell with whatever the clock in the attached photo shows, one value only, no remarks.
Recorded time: 11:22
